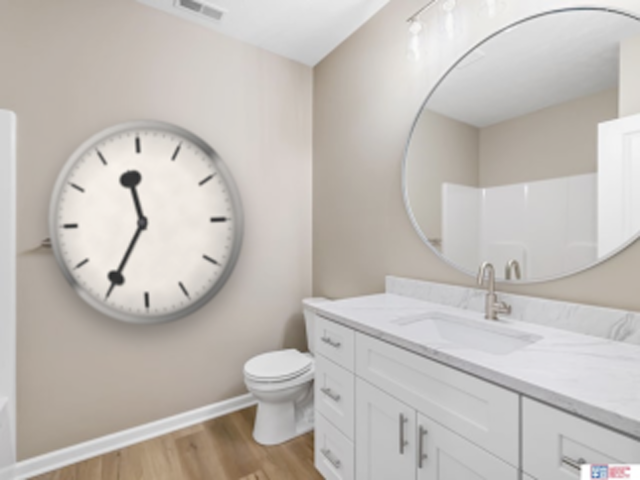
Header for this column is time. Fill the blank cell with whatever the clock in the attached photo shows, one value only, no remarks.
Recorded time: 11:35
